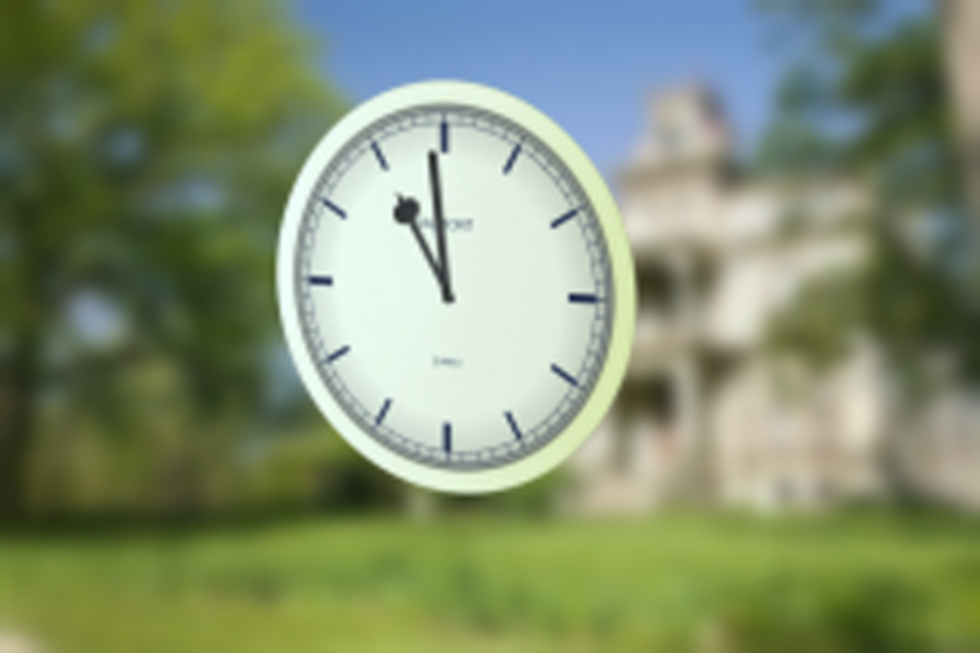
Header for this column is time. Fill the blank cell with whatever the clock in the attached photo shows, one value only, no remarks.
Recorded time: 10:59
